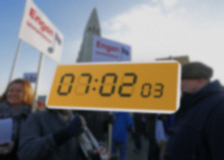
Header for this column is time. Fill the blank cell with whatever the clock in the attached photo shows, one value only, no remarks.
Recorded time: 7:02:03
